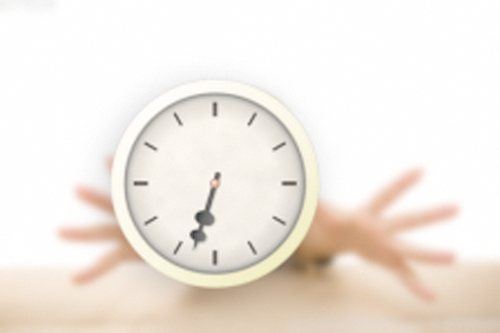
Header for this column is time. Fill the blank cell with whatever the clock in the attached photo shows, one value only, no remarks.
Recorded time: 6:33
